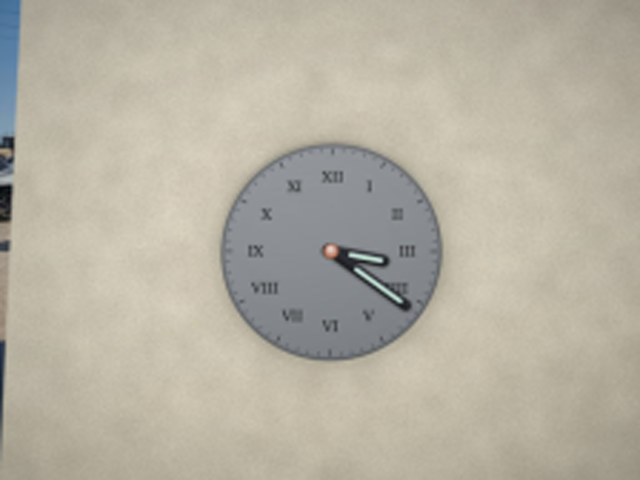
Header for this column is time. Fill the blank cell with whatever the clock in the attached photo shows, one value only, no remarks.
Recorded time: 3:21
